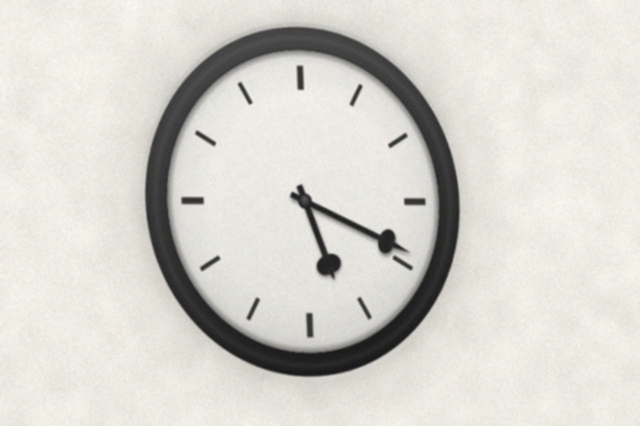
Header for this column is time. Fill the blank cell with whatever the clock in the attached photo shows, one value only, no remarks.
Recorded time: 5:19
